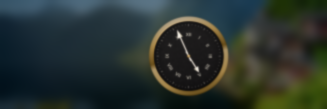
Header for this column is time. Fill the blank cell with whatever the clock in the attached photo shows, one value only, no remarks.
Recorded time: 4:56
